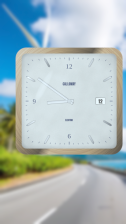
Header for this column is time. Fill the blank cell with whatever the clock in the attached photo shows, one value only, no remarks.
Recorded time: 8:51
